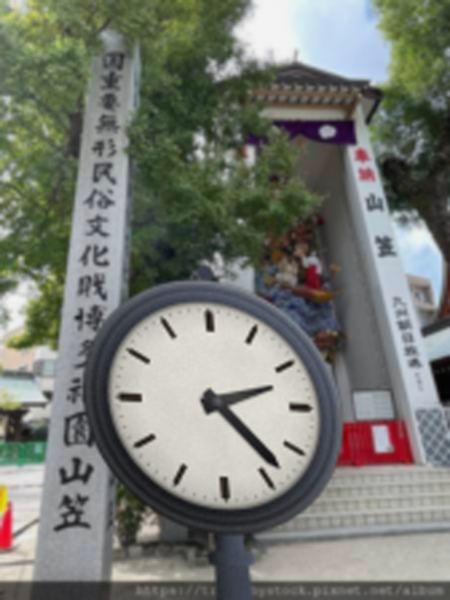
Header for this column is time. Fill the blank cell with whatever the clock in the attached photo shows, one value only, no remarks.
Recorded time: 2:23
